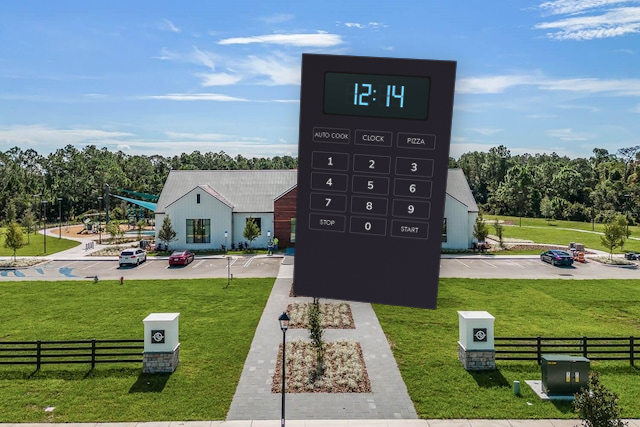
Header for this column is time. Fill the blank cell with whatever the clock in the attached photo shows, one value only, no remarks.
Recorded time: 12:14
